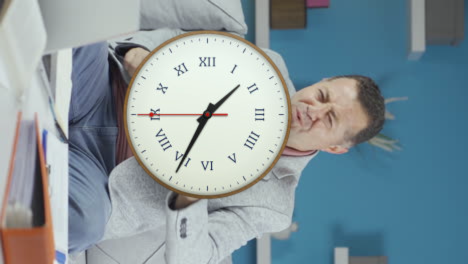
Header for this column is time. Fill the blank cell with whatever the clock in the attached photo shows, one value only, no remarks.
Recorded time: 1:34:45
